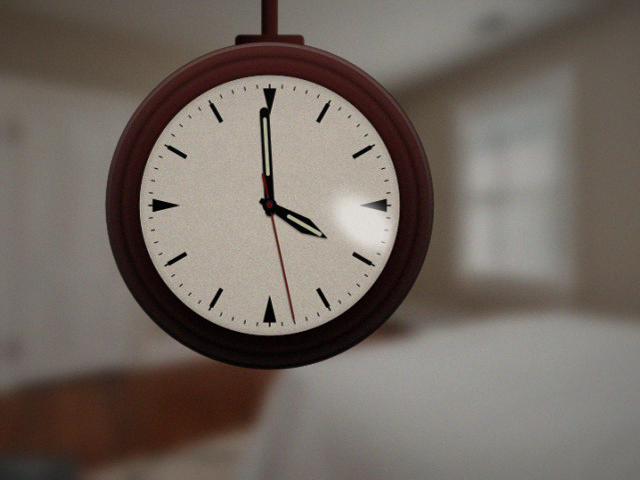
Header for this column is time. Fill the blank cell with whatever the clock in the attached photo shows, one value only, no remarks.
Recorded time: 3:59:28
